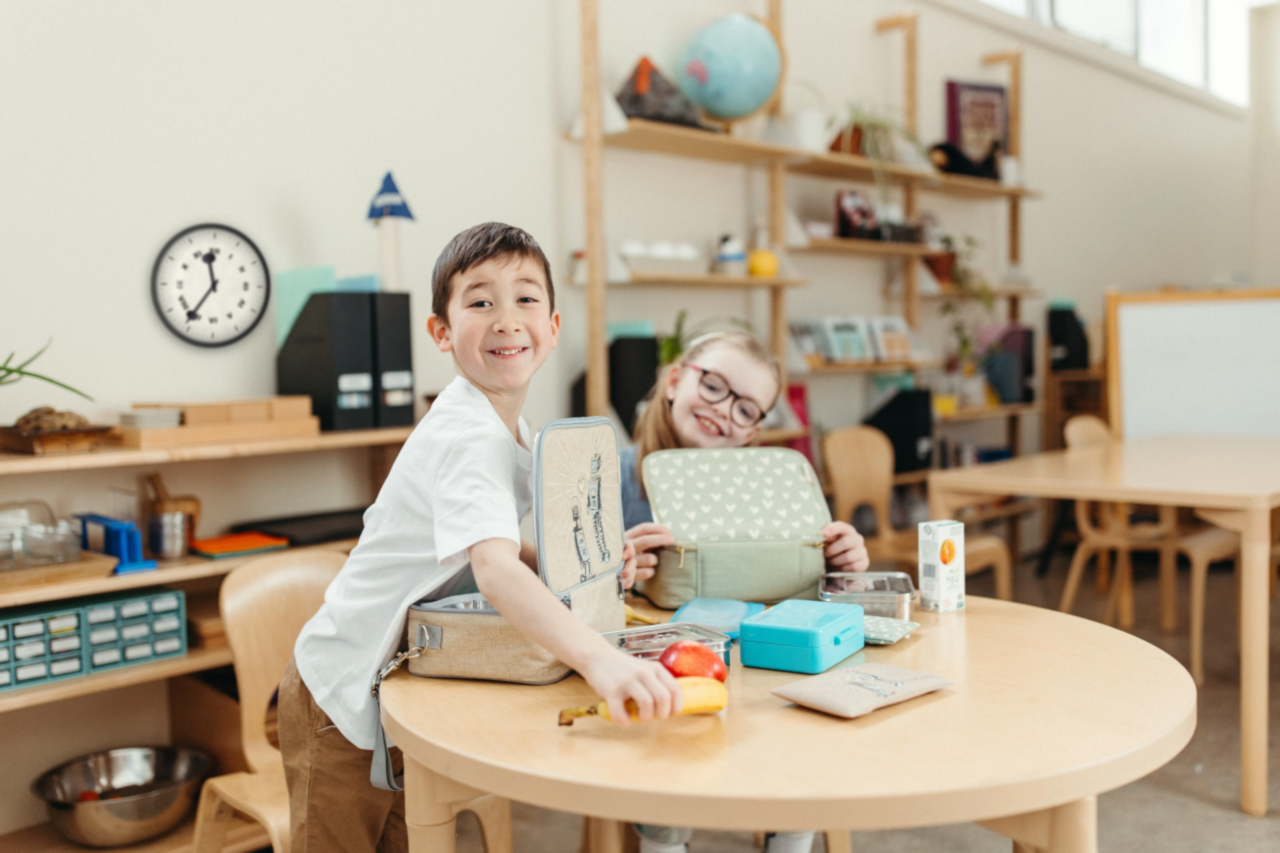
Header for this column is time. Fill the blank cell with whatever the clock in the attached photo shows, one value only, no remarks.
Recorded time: 11:36
